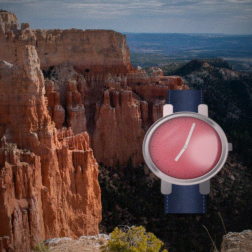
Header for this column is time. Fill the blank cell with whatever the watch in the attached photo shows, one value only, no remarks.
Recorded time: 7:03
